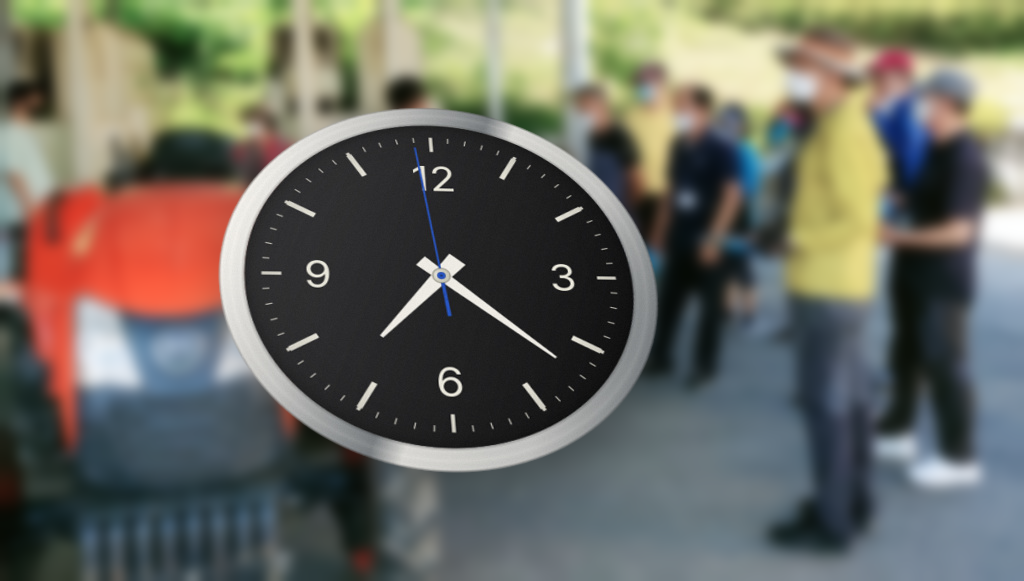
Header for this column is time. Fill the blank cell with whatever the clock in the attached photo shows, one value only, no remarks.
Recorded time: 7:21:59
